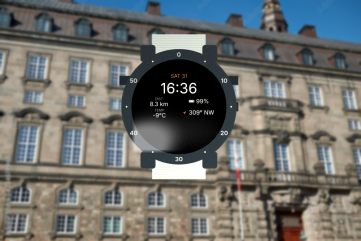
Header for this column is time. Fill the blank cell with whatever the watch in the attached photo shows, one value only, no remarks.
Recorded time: 16:36
